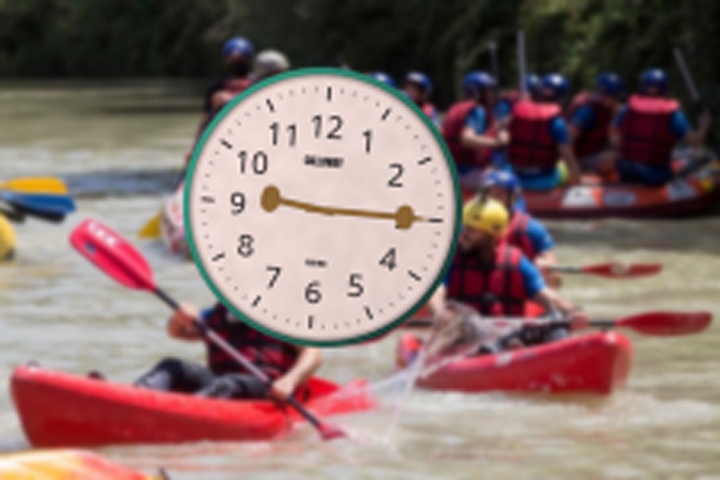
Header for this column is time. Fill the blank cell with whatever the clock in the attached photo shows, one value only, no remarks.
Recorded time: 9:15
